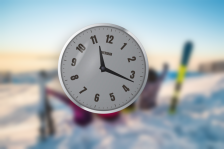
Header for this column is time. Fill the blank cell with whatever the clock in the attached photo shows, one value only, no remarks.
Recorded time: 11:17
